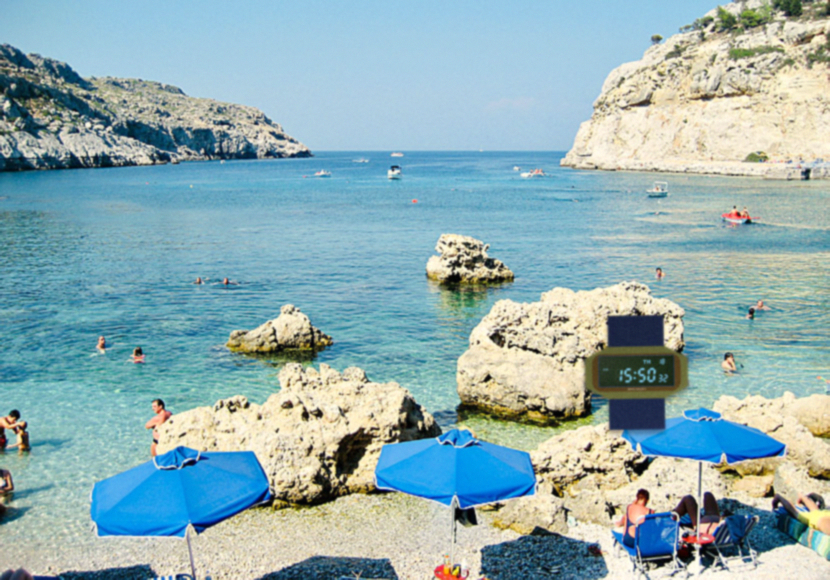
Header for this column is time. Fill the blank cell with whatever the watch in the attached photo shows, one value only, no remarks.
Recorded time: 15:50
